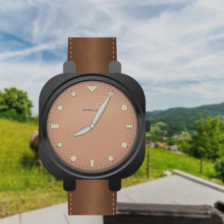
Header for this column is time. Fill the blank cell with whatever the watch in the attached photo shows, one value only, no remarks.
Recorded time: 8:05
